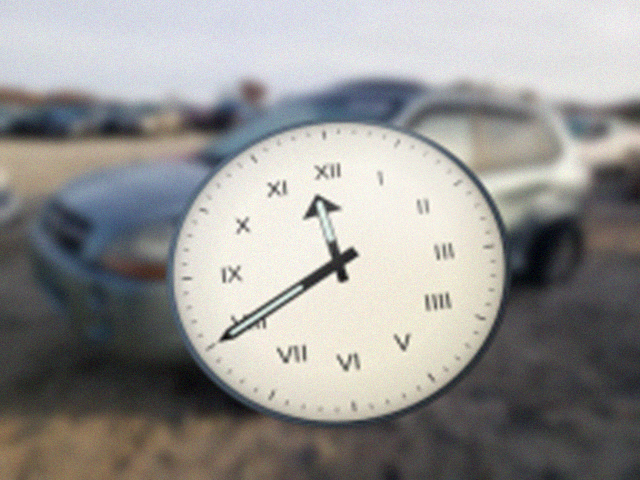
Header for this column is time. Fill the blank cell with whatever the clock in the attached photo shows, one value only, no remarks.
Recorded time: 11:40
